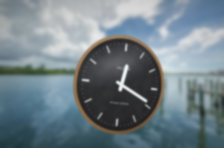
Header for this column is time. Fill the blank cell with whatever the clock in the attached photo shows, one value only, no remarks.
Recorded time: 12:19
